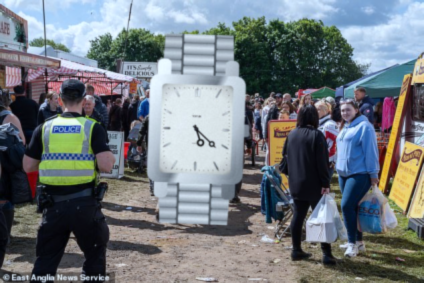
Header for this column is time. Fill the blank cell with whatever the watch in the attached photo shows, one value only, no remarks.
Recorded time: 5:22
